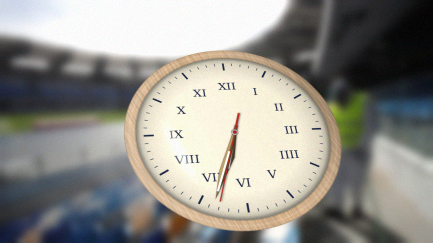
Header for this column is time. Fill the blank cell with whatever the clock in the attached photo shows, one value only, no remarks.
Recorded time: 6:33:33
